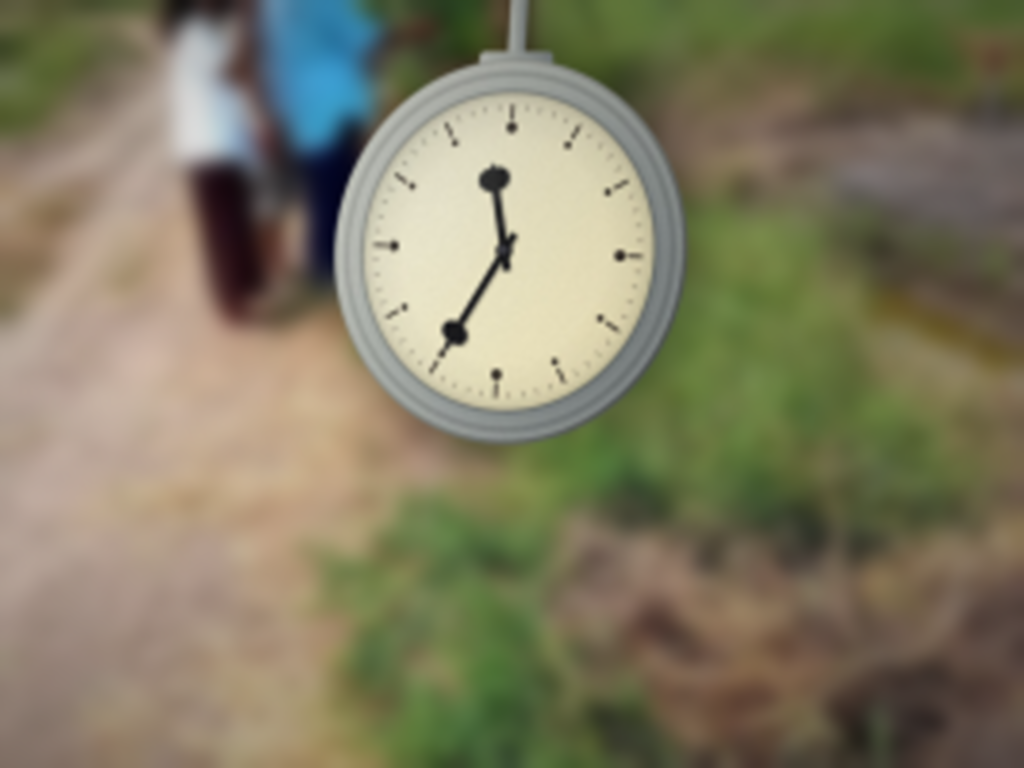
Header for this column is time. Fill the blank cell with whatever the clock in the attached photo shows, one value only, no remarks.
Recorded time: 11:35
